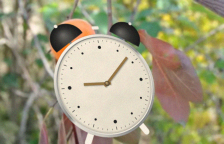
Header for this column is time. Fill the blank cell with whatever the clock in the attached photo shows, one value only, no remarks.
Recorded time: 9:08
